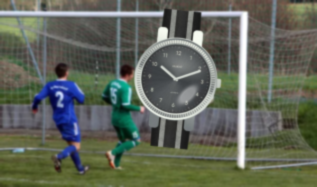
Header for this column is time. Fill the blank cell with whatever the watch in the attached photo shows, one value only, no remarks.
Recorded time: 10:11
